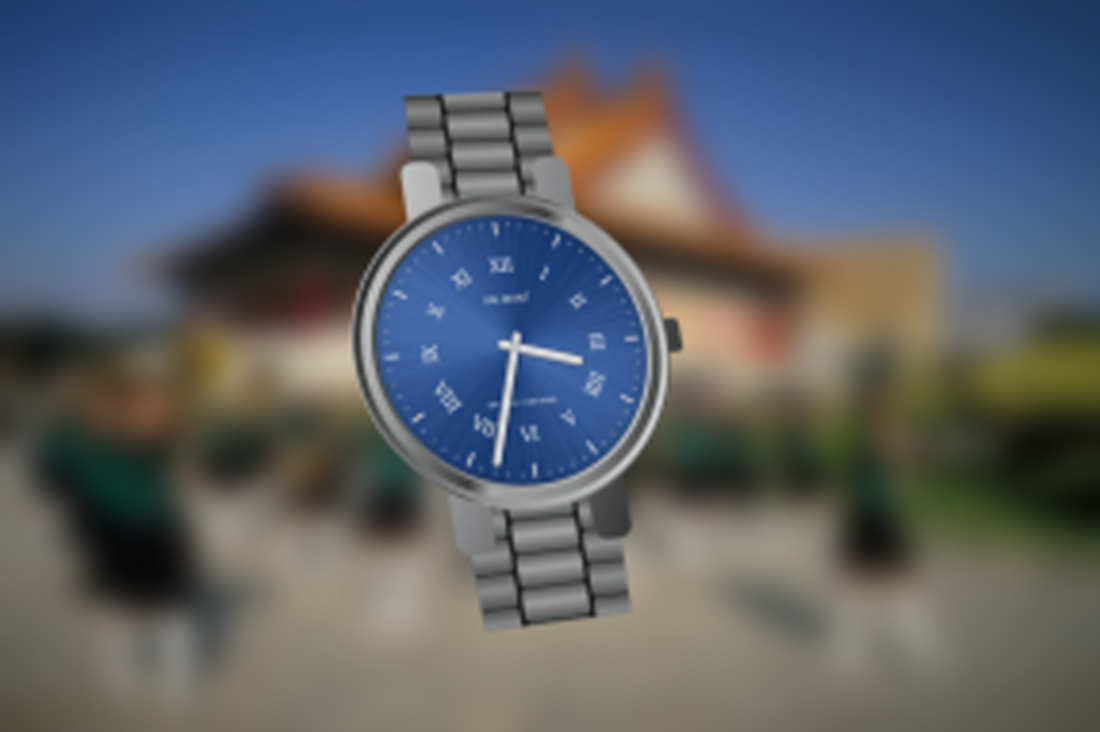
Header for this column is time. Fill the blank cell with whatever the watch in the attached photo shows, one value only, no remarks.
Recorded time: 3:33
